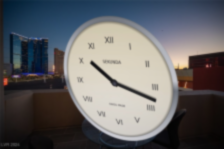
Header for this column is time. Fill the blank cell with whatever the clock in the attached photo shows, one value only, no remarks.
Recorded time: 10:18
